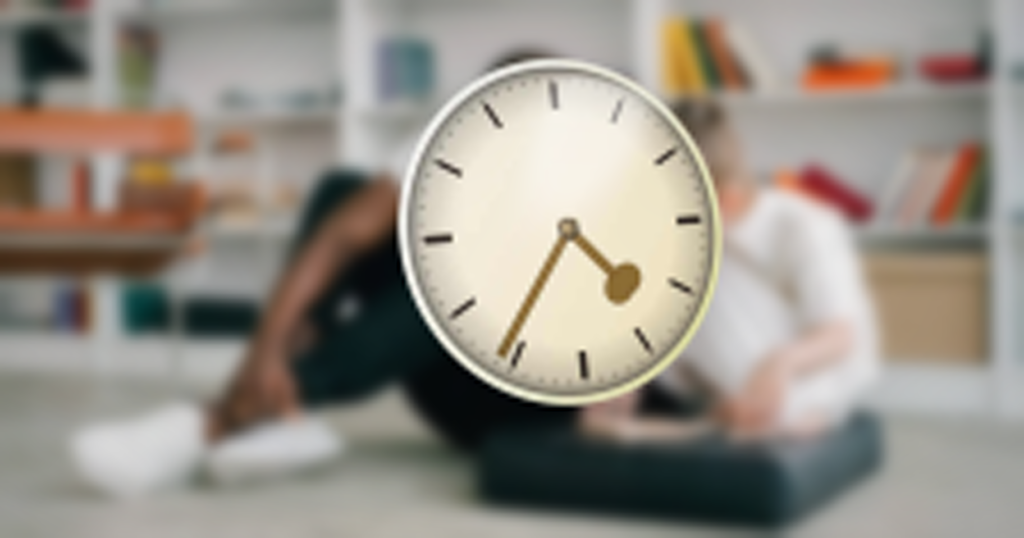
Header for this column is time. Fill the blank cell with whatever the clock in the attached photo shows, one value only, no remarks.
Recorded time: 4:36
